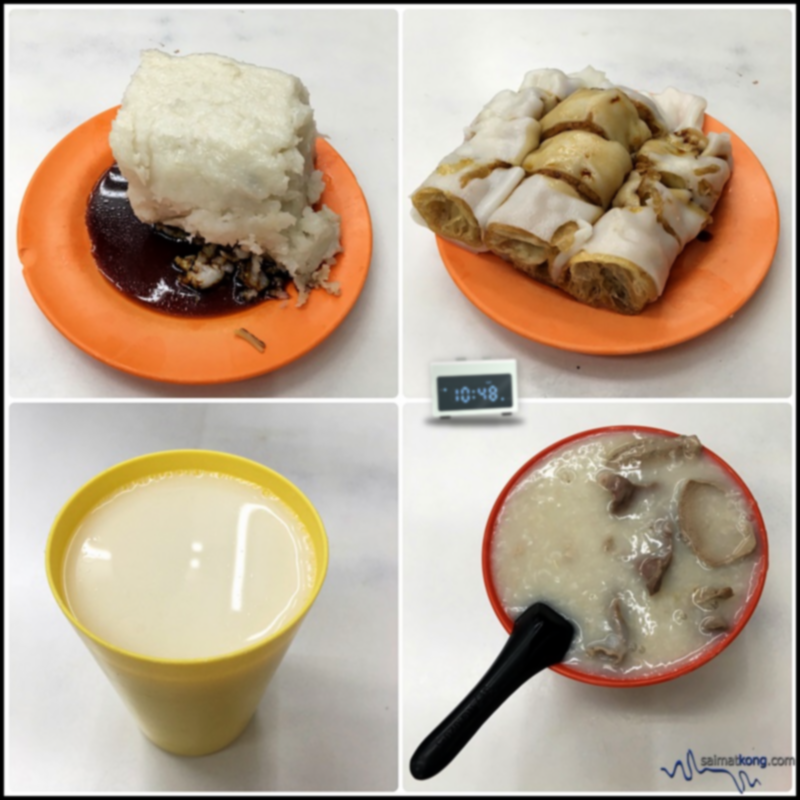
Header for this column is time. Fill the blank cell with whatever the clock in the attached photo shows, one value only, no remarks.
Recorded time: 10:48
